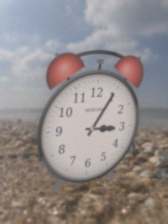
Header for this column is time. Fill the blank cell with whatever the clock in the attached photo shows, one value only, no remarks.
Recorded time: 3:05
